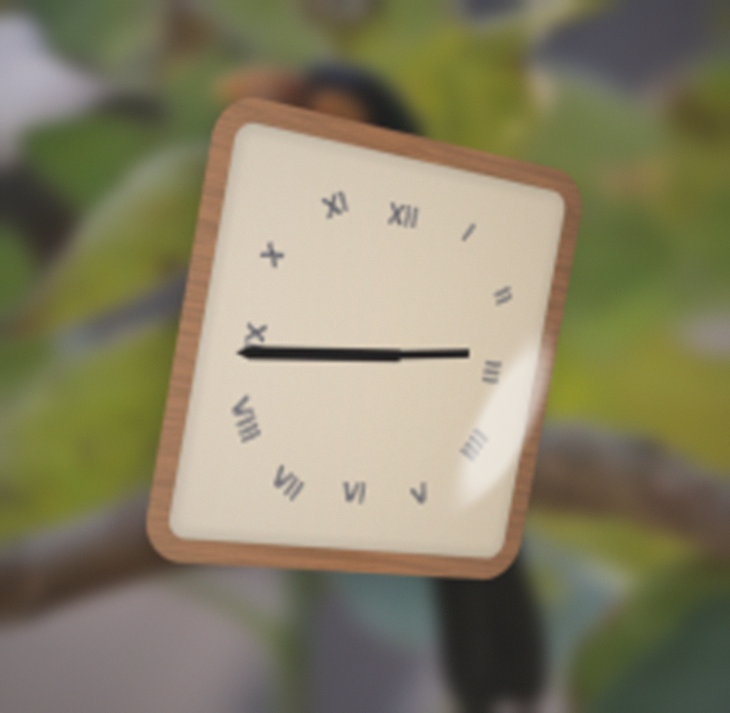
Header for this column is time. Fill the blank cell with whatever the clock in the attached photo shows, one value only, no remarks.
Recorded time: 2:44
